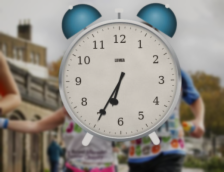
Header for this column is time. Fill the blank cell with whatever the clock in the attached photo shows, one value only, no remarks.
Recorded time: 6:35
